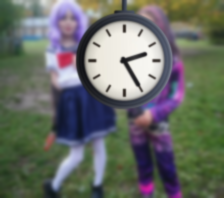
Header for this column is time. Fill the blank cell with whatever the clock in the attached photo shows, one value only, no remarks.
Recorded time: 2:25
